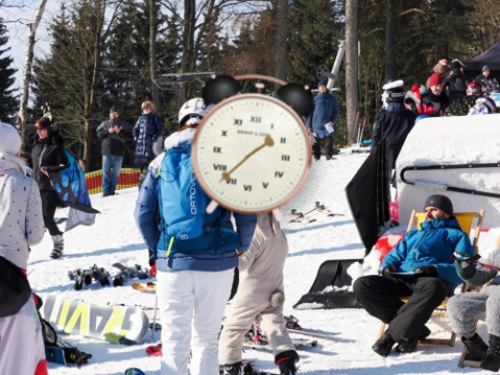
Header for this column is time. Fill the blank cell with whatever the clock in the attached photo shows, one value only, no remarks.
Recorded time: 1:37
